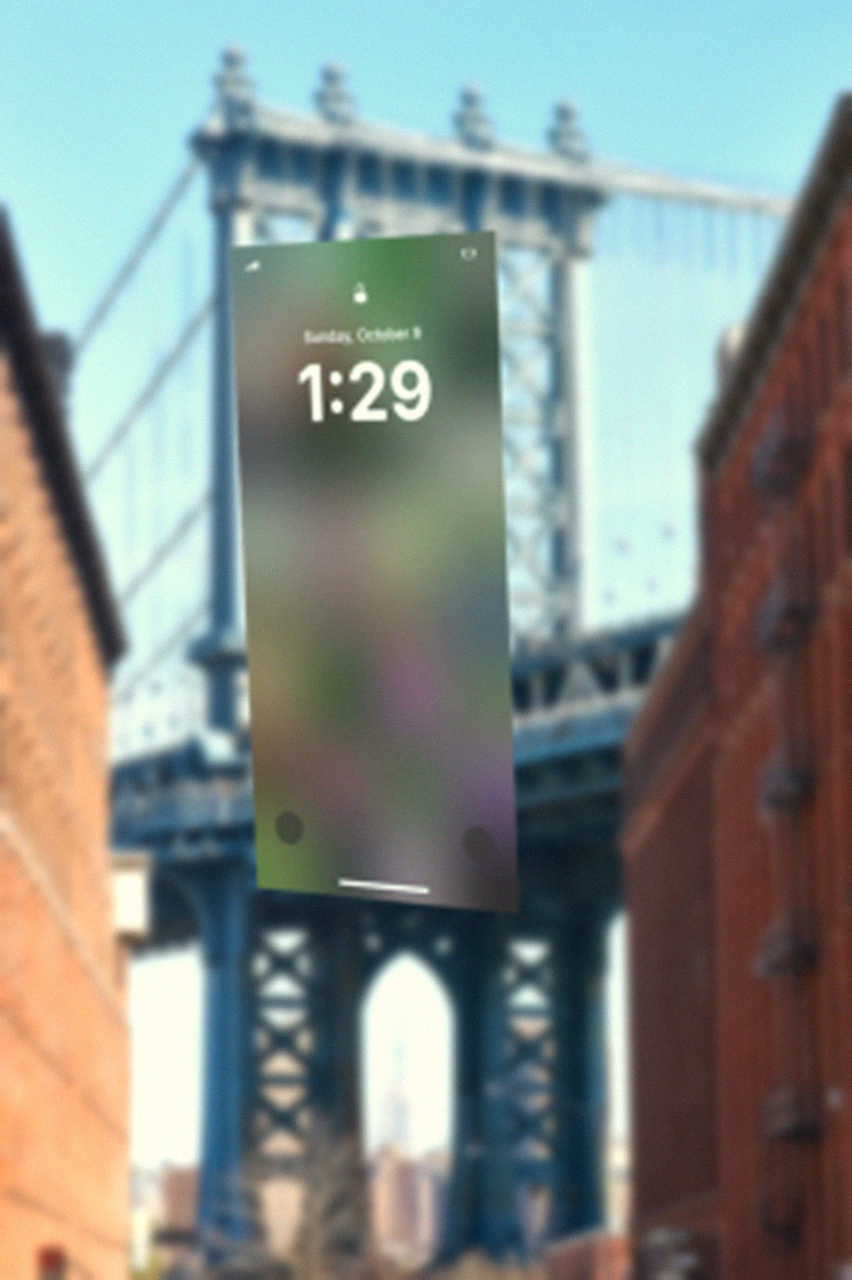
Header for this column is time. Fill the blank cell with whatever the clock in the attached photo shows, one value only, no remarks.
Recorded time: 1:29
